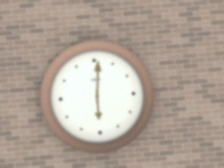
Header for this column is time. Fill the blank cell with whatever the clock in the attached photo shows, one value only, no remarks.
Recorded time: 6:01
